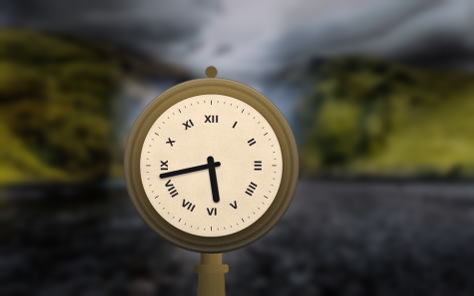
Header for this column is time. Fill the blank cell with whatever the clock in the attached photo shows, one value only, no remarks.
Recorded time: 5:43
